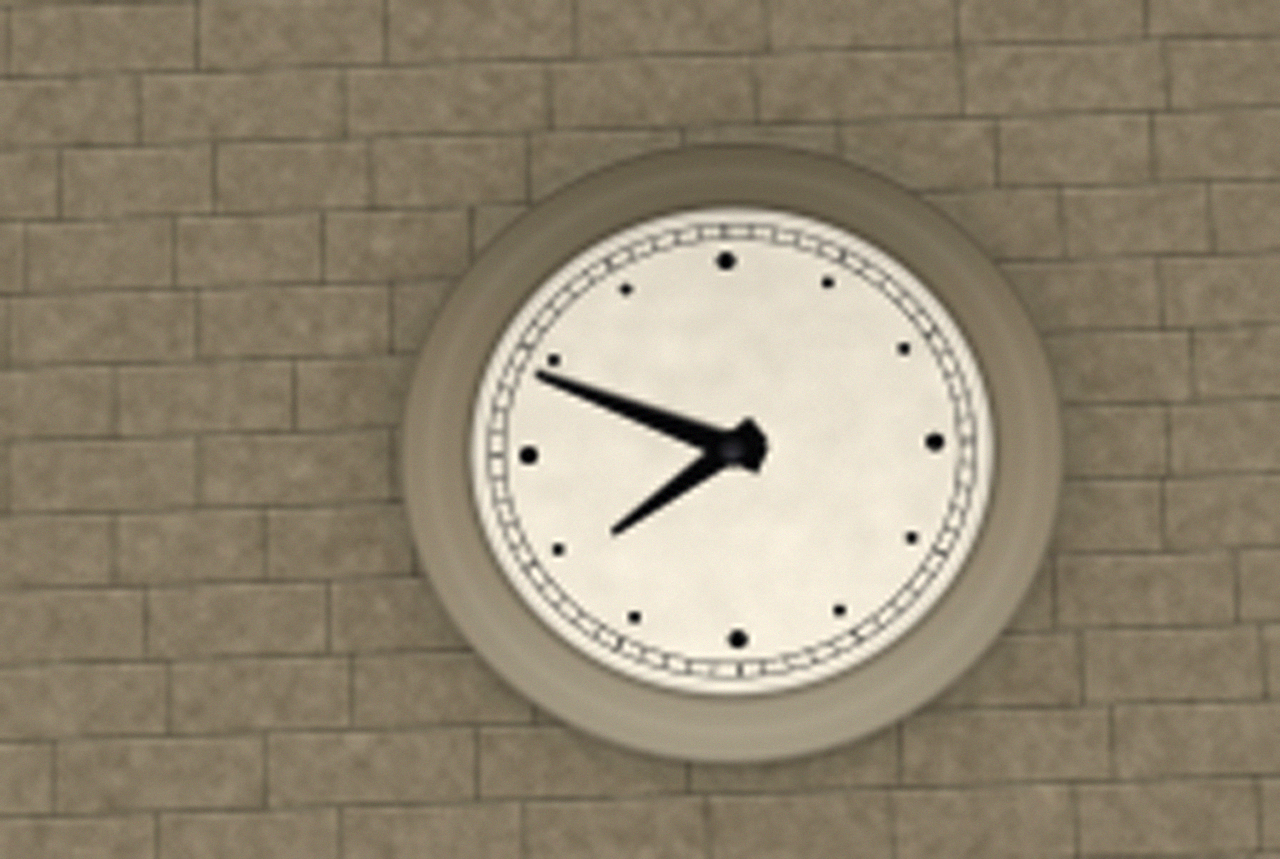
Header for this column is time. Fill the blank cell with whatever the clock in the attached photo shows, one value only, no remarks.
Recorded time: 7:49
